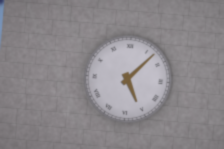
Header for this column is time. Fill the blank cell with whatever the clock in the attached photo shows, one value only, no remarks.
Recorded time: 5:07
